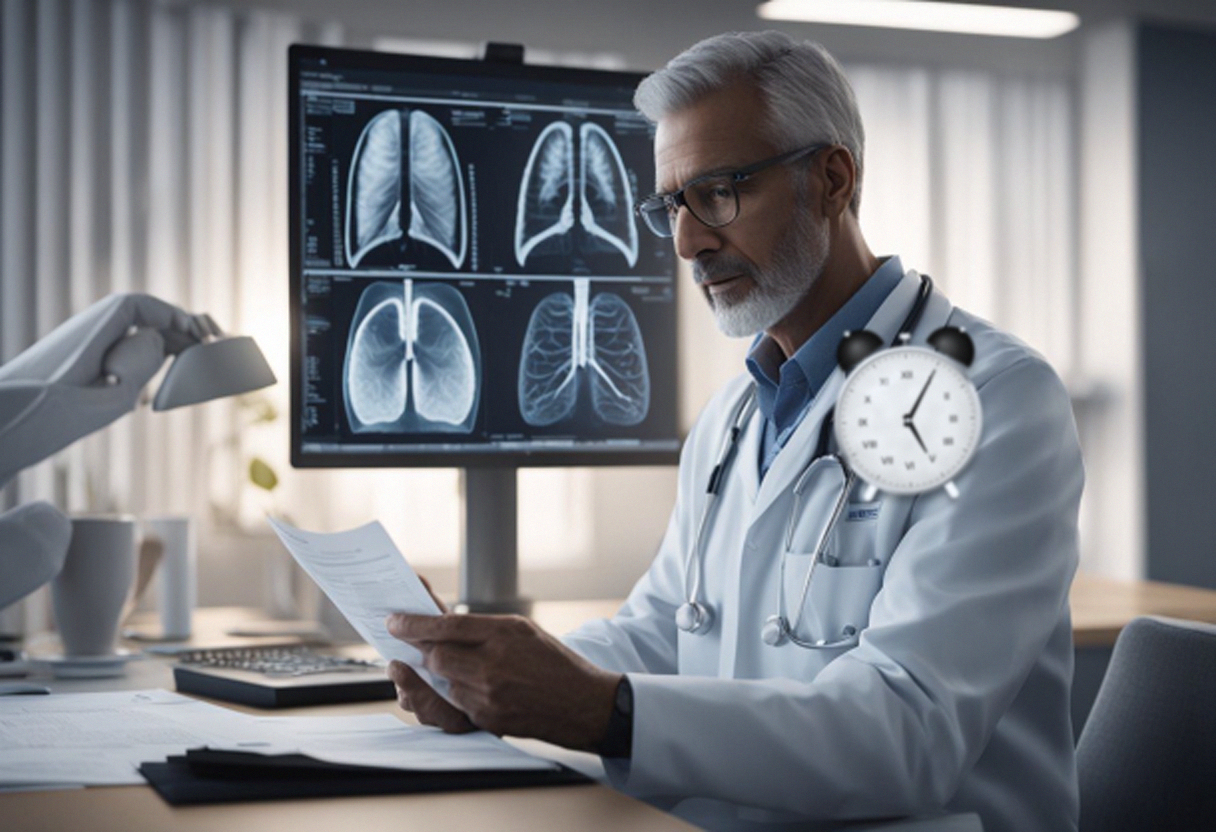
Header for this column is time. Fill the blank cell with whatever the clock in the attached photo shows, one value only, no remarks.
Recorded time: 5:05
